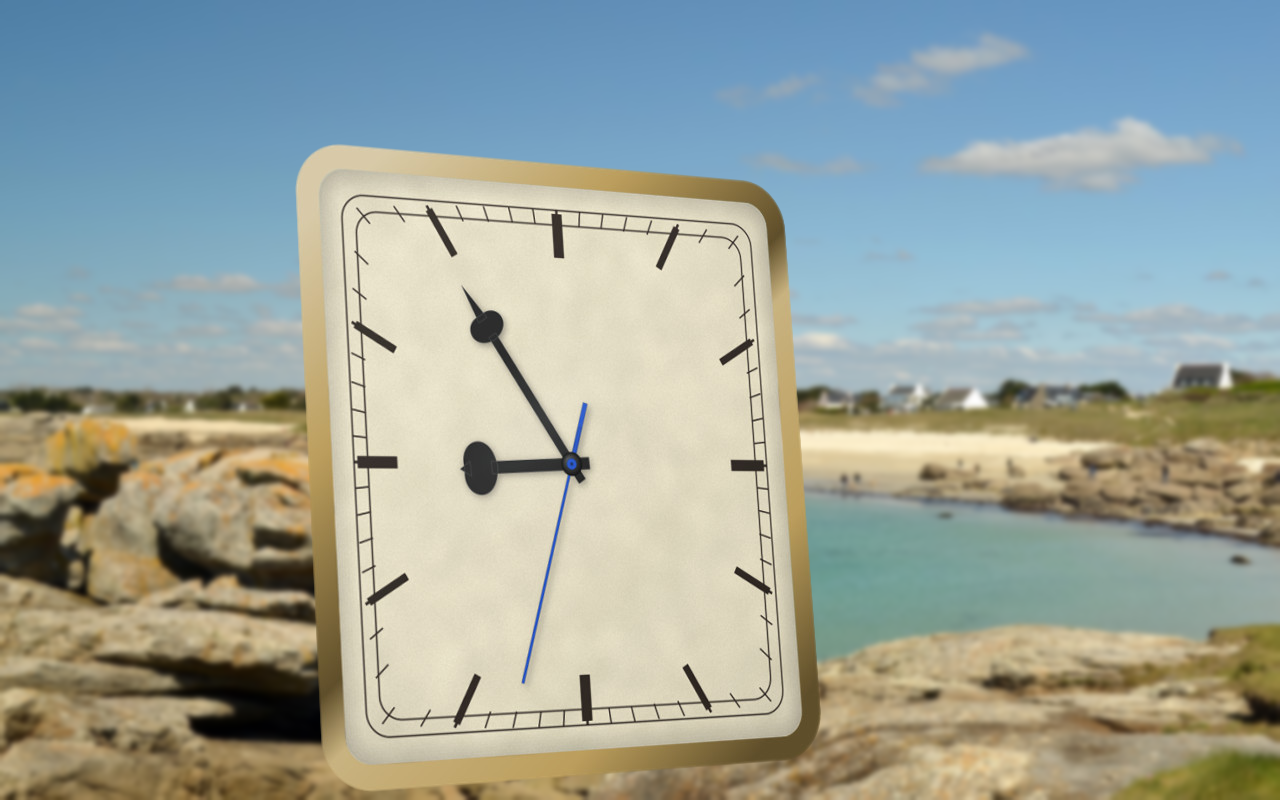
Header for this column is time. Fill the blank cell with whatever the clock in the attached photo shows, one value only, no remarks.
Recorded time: 8:54:33
